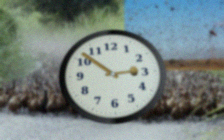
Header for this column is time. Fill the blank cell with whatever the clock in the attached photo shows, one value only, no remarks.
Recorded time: 2:52
